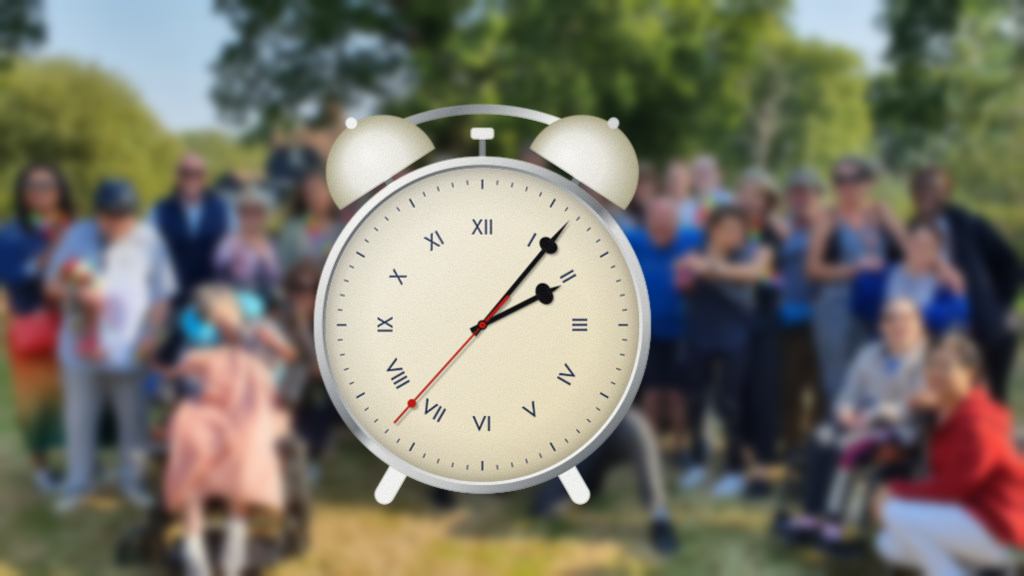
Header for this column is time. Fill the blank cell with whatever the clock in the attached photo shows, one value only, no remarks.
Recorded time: 2:06:37
